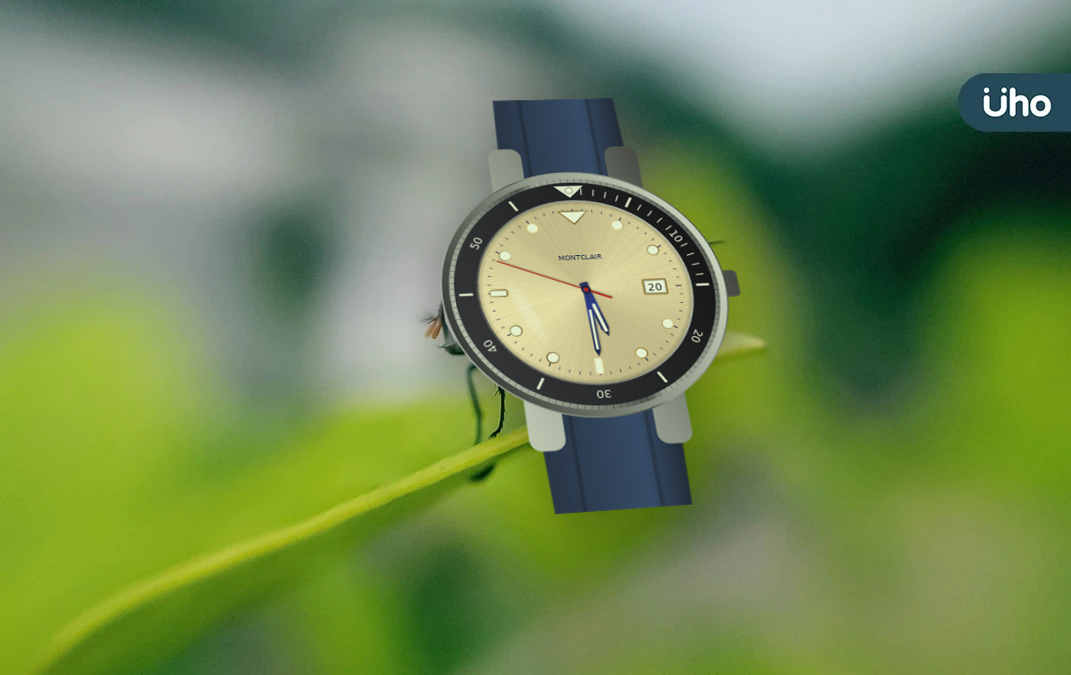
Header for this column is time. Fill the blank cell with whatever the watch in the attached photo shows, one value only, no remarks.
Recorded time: 5:29:49
